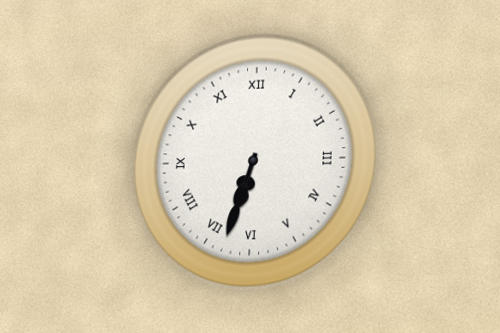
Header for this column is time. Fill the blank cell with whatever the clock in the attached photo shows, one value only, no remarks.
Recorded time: 6:33
